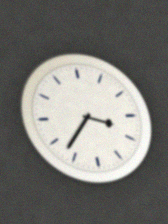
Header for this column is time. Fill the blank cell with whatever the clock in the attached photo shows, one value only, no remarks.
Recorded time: 3:37
